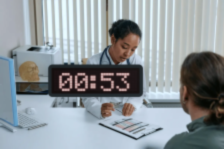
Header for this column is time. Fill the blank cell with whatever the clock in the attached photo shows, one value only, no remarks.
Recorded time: 0:53
